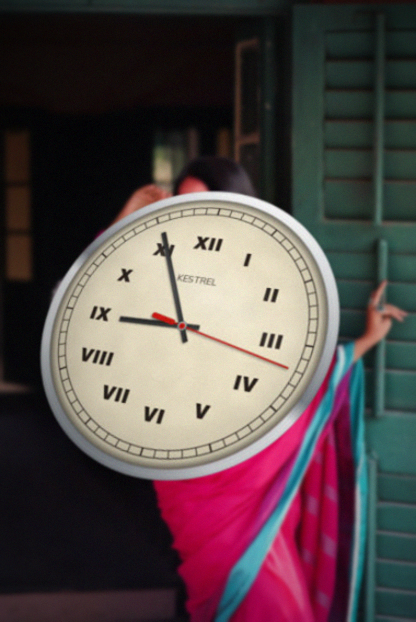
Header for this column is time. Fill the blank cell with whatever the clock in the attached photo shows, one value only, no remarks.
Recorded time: 8:55:17
